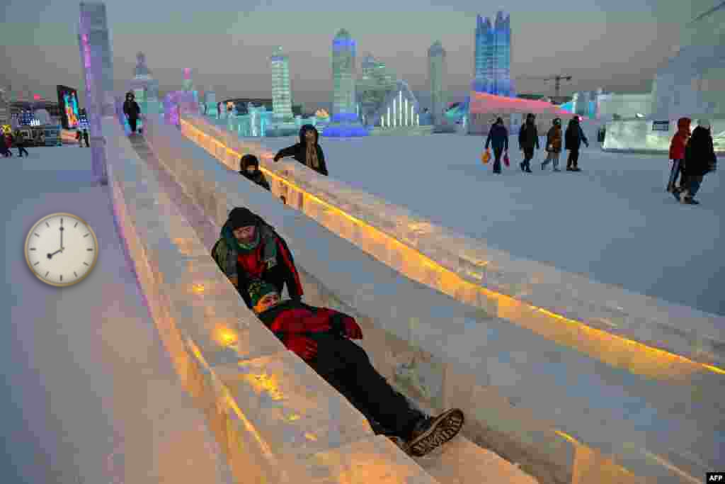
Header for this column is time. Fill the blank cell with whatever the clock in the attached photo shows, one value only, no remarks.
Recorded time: 8:00
